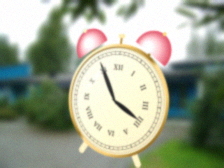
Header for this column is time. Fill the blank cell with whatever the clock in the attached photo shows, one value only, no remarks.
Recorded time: 3:55
